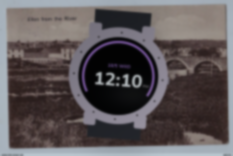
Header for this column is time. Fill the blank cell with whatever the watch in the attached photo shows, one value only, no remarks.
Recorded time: 12:10
